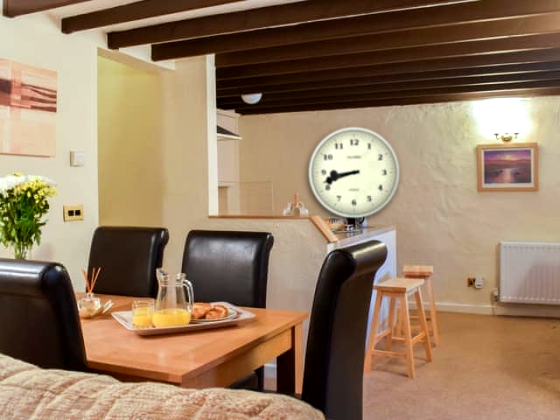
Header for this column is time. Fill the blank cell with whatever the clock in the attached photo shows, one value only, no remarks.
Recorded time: 8:42
